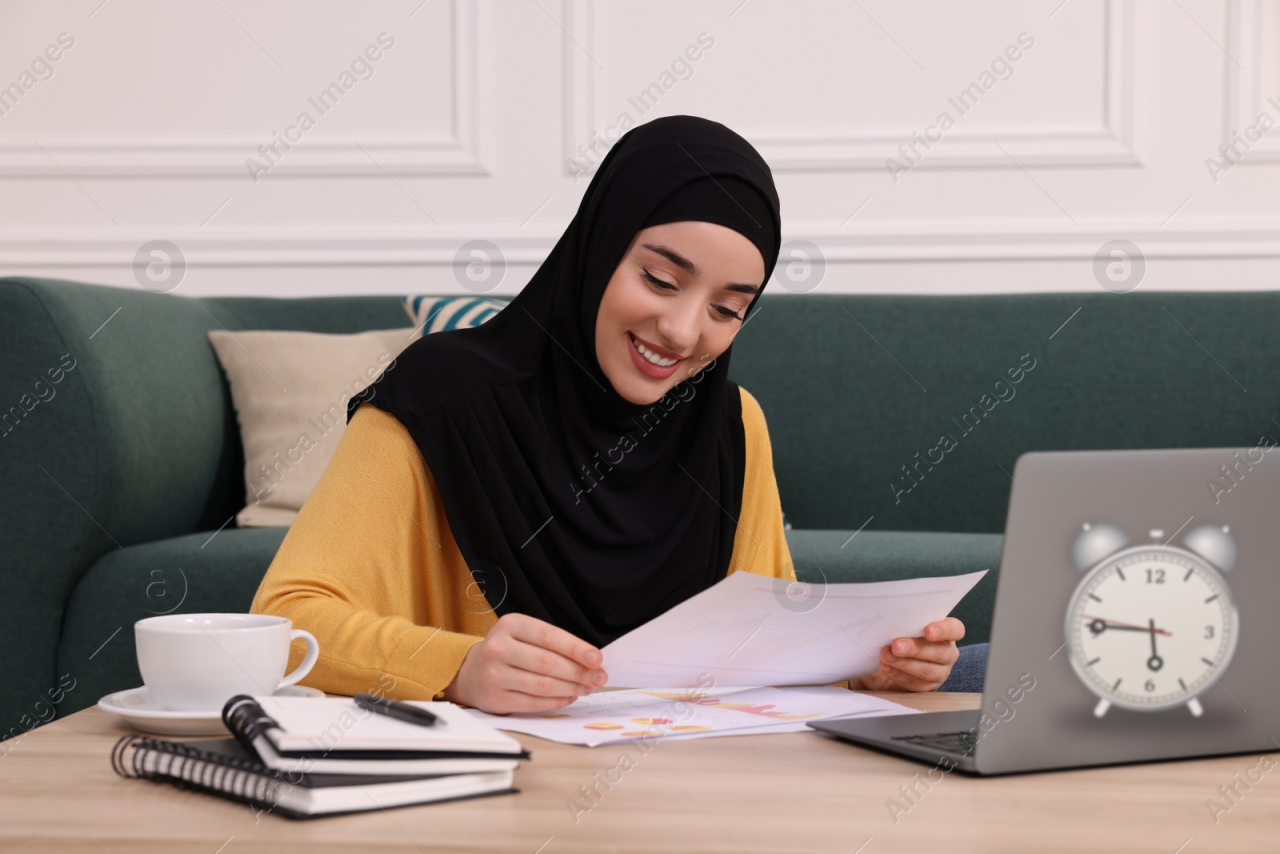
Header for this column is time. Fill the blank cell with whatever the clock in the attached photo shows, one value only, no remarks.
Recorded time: 5:45:47
